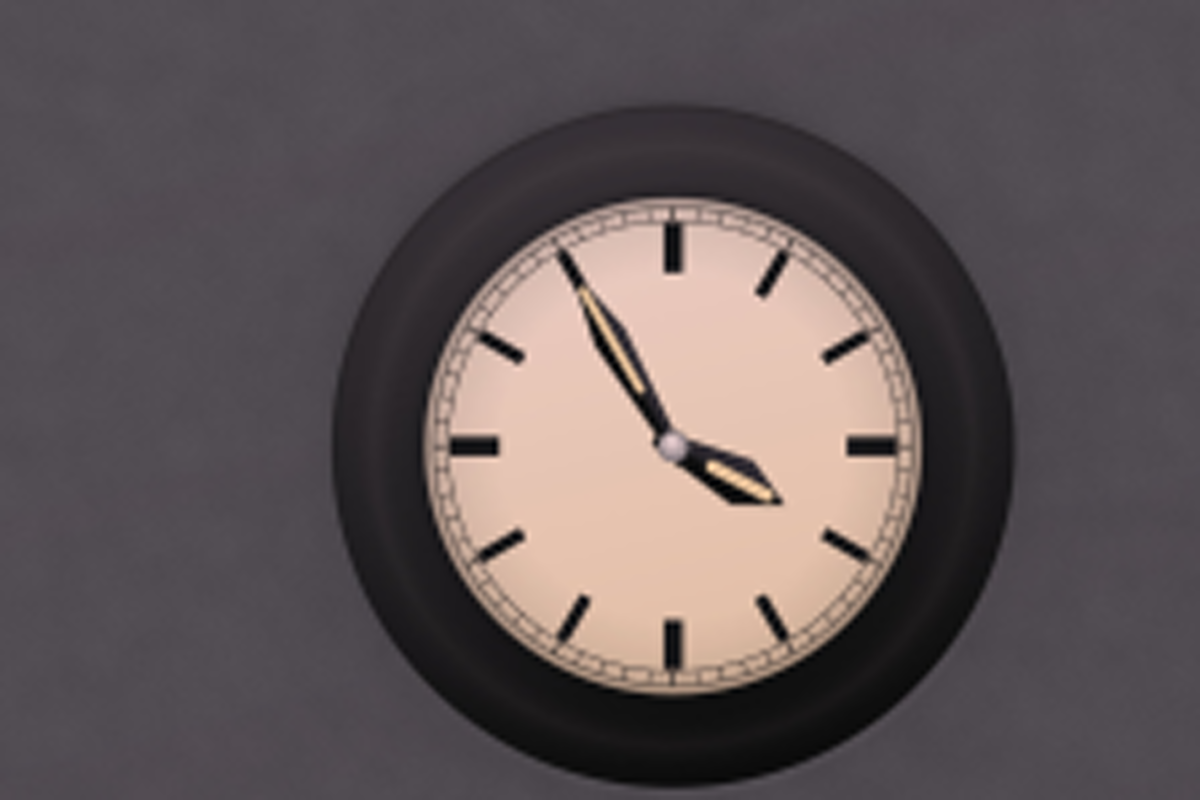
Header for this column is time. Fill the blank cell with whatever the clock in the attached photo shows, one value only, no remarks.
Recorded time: 3:55
